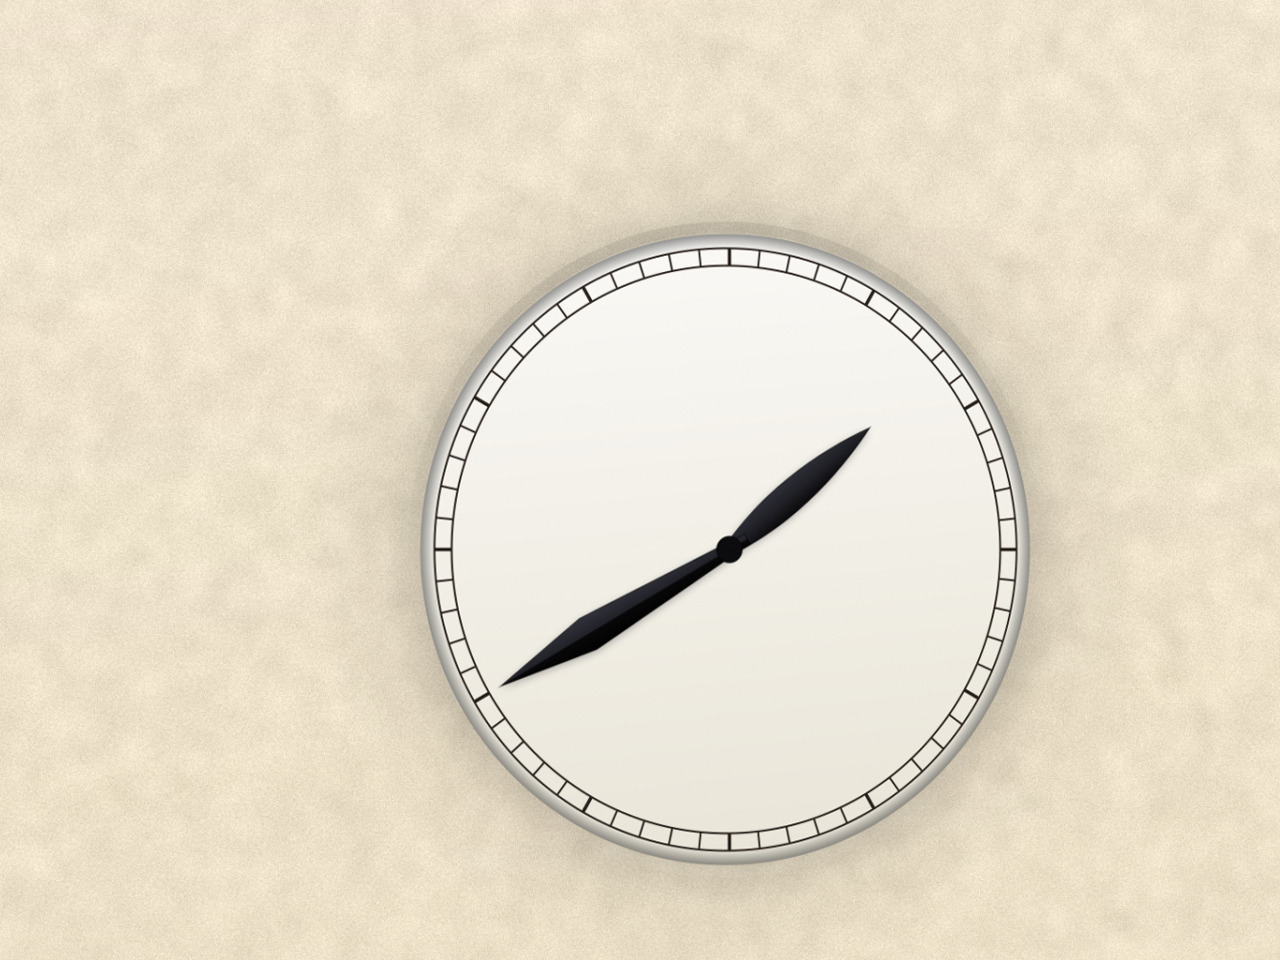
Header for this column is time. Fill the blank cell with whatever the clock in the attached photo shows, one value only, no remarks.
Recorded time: 1:40
